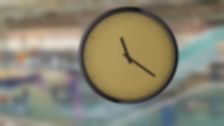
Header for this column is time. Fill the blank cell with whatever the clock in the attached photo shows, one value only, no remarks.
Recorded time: 11:21
